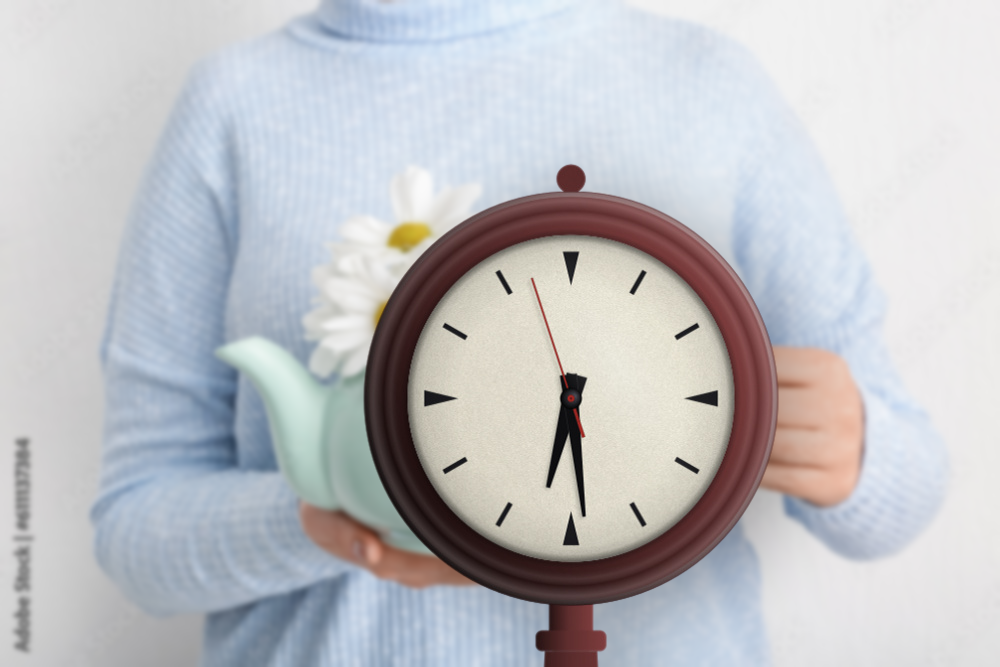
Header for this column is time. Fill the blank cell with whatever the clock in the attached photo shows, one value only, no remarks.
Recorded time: 6:28:57
